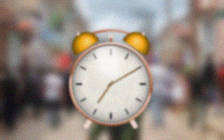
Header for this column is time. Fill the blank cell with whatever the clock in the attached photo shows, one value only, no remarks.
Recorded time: 7:10
